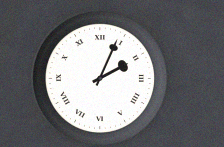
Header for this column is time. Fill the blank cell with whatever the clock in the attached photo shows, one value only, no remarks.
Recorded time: 2:04
